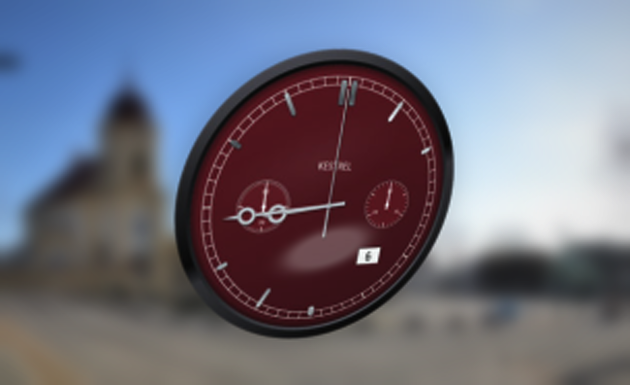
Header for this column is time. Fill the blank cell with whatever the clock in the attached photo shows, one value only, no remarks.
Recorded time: 8:44
